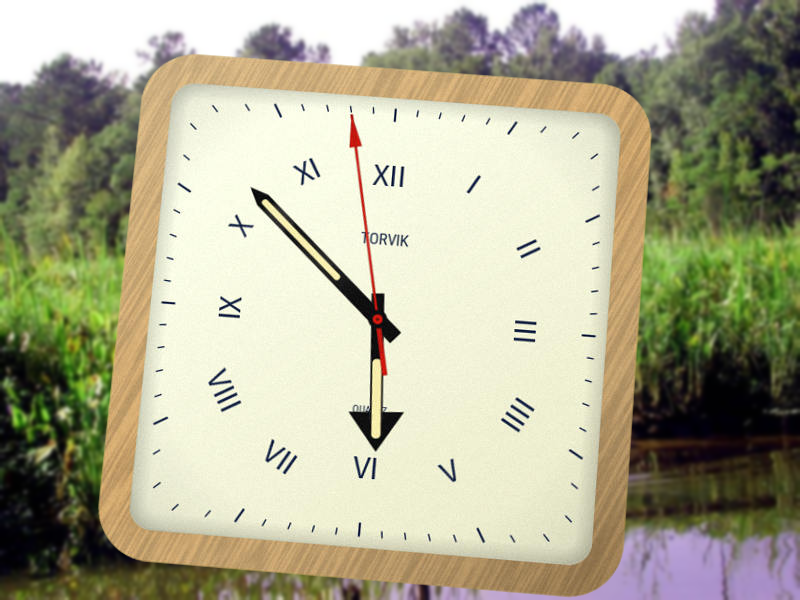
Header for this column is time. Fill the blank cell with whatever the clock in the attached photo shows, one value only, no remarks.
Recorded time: 5:51:58
